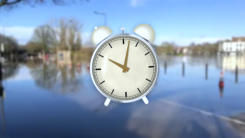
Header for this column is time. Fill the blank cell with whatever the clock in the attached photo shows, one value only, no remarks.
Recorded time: 10:02
